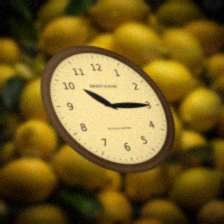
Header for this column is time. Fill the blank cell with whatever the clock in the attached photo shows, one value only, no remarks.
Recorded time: 10:15
